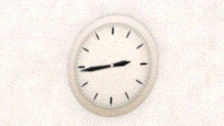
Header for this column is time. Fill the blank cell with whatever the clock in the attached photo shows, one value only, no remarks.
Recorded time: 2:44
